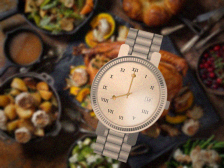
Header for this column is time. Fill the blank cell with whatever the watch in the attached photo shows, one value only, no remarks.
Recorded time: 8:00
